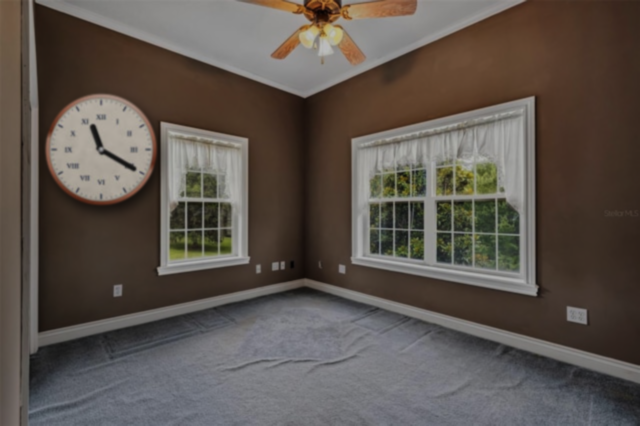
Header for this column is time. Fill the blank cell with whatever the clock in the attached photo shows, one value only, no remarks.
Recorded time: 11:20
